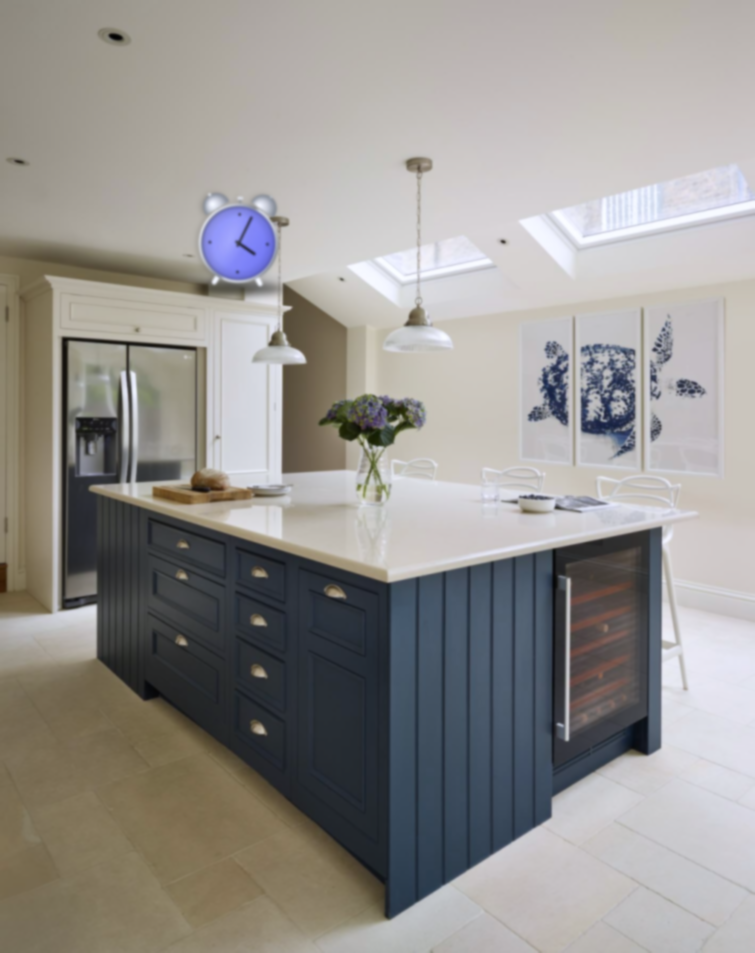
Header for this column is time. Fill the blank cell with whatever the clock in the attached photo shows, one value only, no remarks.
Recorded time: 4:04
